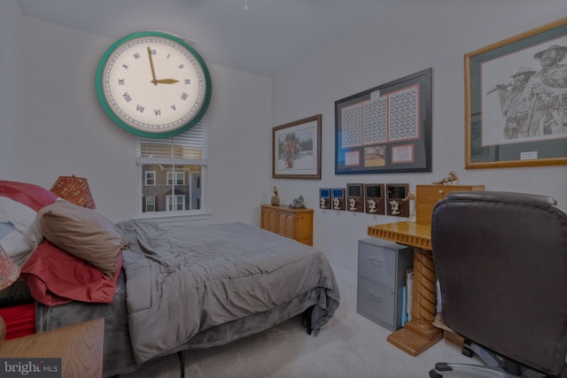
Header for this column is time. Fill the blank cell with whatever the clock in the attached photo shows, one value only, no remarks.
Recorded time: 2:59
